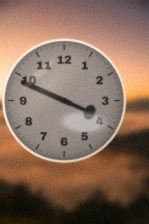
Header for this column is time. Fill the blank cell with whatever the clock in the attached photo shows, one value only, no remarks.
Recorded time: 3:49
